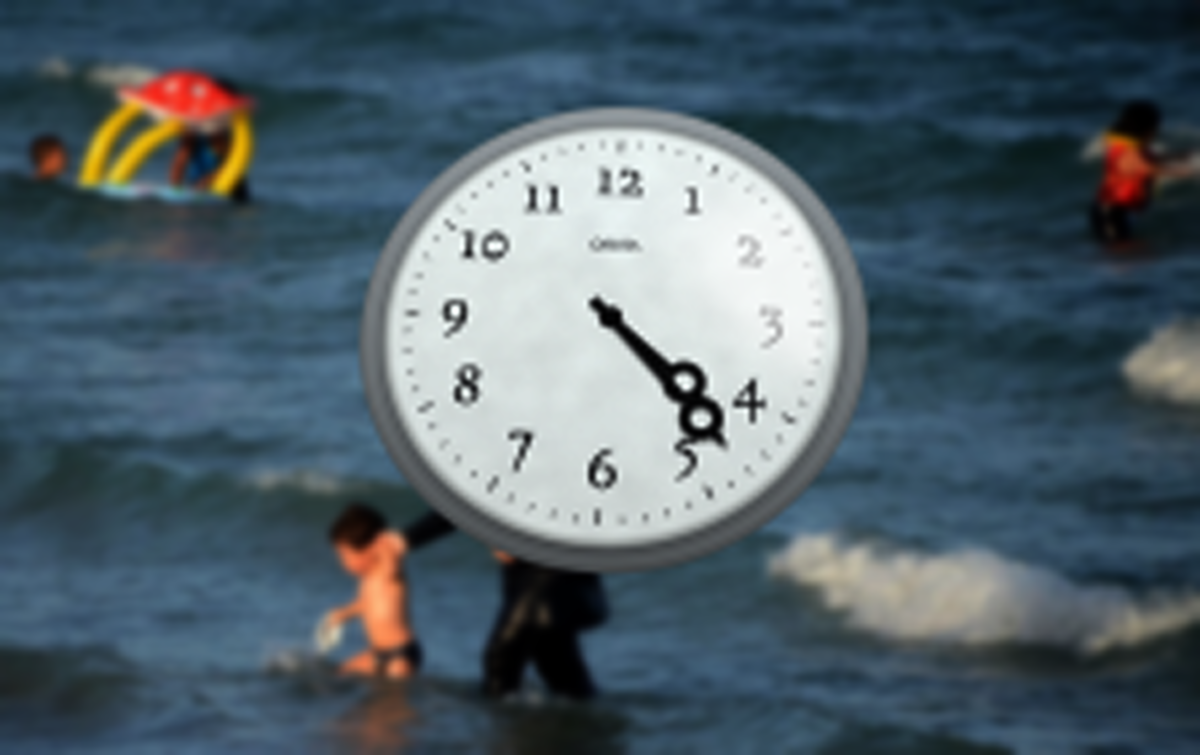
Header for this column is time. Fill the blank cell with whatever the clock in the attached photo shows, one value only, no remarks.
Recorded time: 4:23
